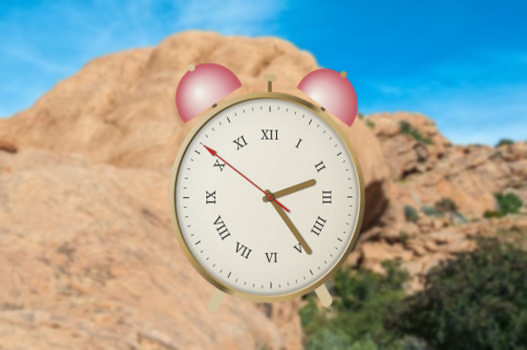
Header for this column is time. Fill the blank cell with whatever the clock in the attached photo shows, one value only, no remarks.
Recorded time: 2:23:51
